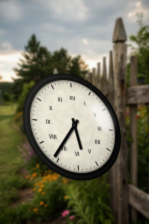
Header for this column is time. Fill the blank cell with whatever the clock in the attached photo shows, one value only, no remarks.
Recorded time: 5:36
